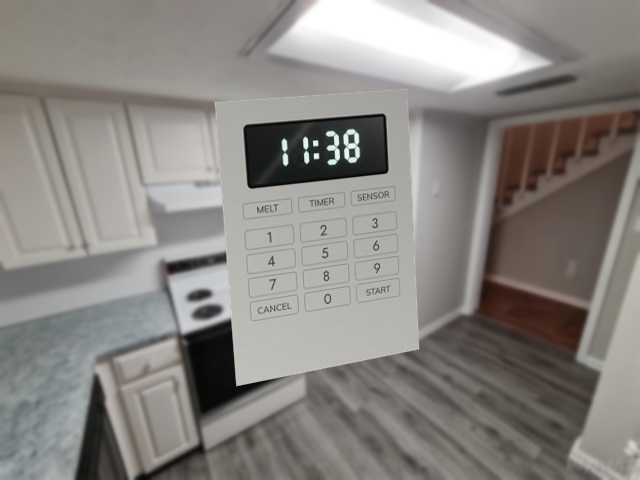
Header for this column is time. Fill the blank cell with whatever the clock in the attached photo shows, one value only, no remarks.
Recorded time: 11:38
